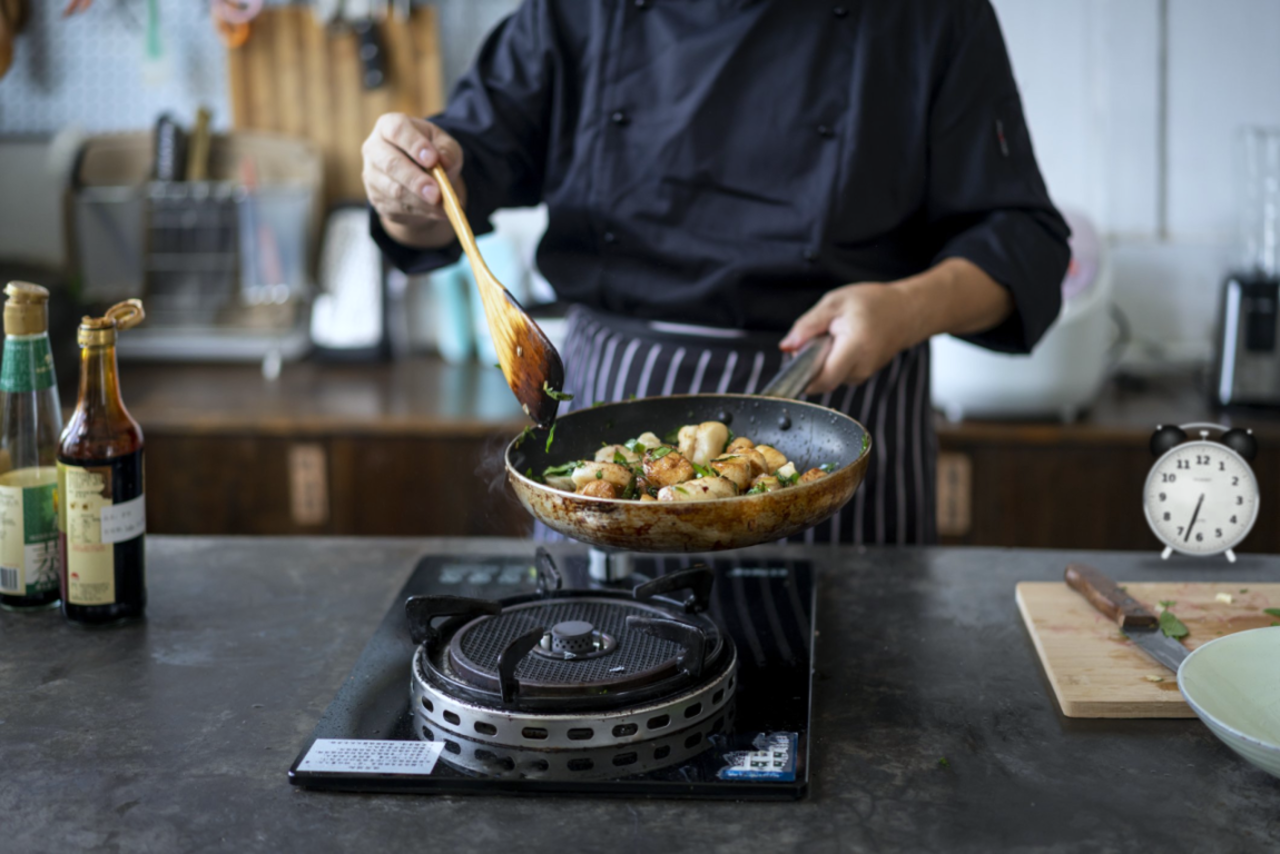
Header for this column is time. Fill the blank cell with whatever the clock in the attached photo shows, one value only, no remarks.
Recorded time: 6:33
